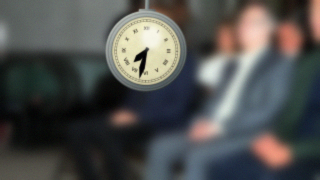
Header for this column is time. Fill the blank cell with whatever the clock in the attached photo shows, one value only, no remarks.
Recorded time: 7:32
